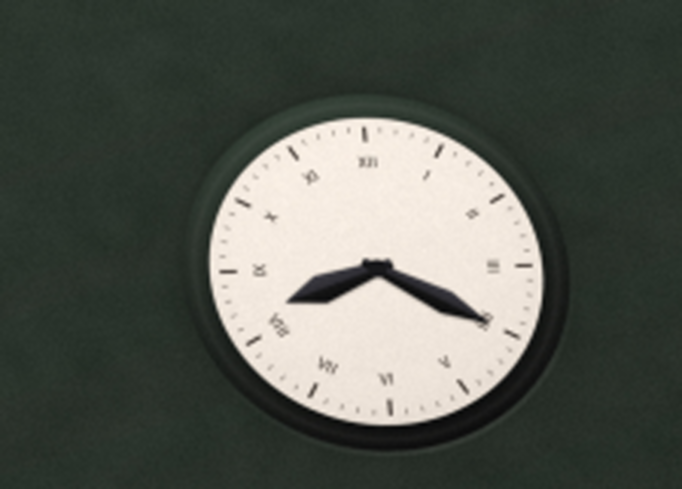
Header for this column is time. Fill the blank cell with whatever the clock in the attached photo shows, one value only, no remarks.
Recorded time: 8:20
